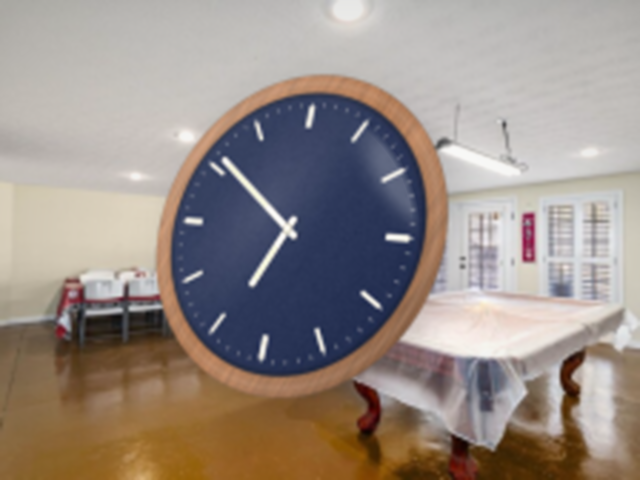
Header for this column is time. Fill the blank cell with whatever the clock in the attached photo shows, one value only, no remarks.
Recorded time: 6:51
